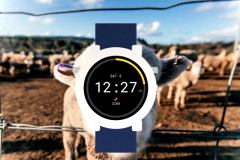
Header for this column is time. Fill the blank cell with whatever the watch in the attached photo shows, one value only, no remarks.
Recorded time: 12:27
